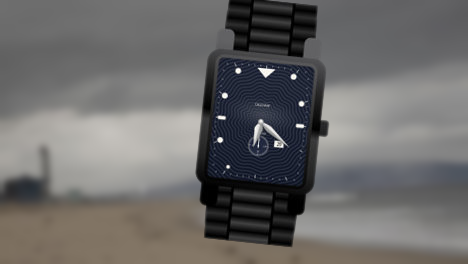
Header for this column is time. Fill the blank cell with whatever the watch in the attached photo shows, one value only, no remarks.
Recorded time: 6:21
